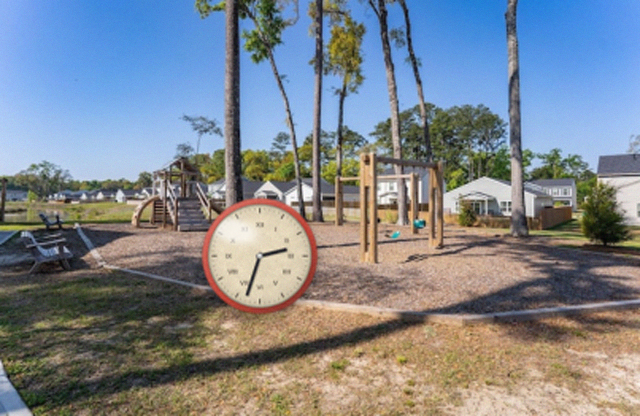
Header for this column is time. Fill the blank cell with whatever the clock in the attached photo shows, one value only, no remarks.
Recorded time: 2:33
